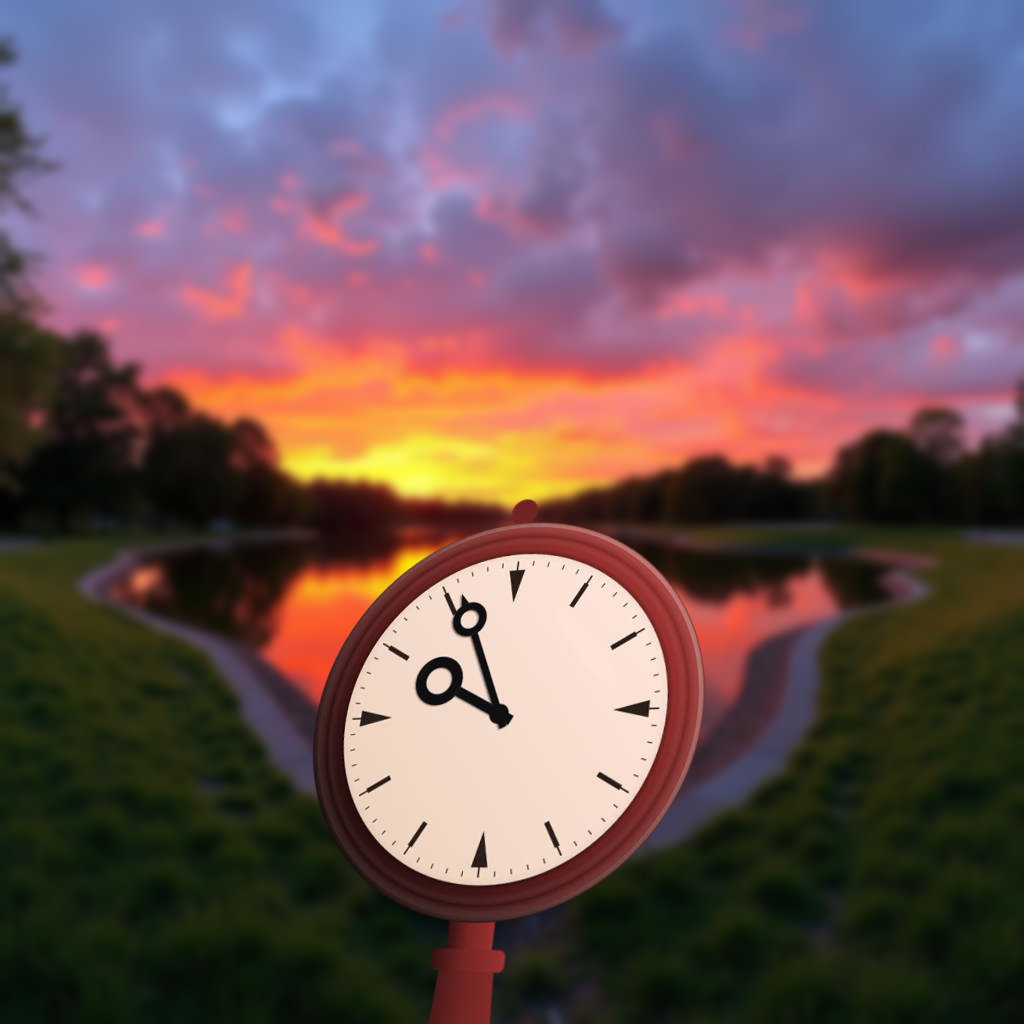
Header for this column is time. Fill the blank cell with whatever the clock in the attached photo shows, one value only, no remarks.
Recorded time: 9:56
